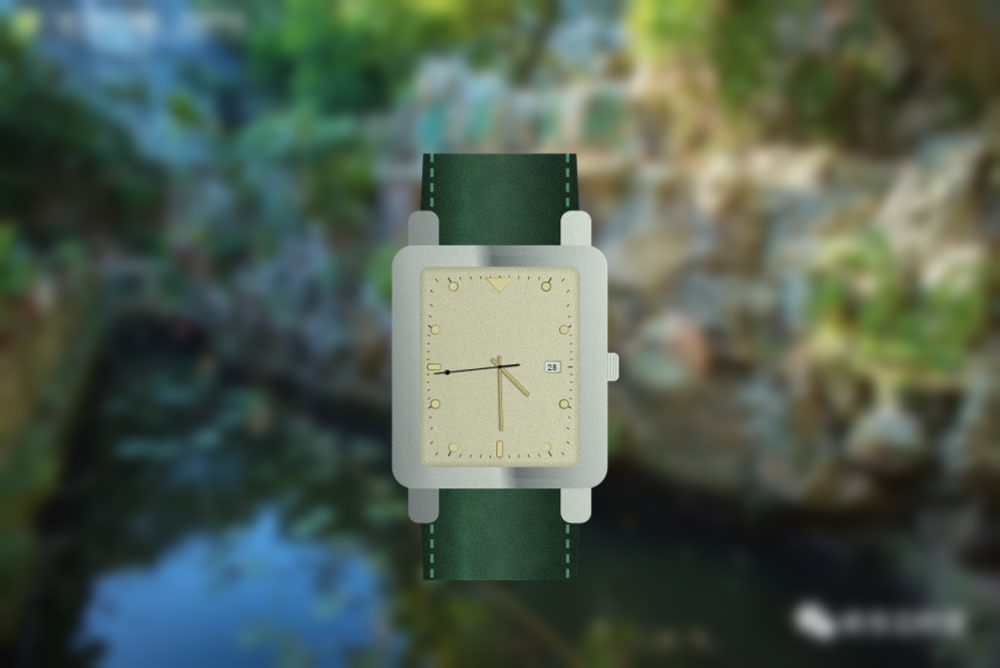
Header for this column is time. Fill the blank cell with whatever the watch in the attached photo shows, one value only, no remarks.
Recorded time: 4:29:44
